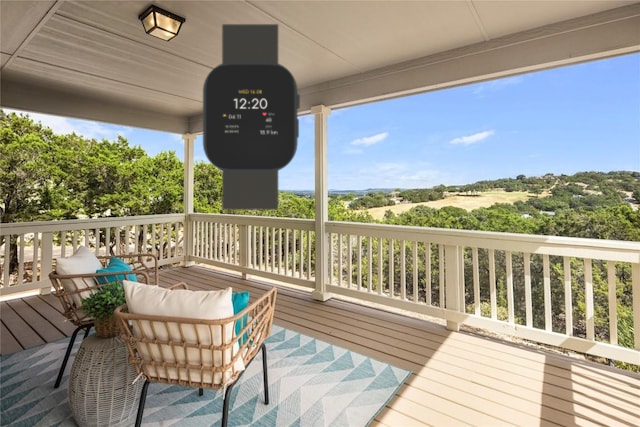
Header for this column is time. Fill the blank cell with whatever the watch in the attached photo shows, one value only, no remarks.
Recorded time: 12:20
